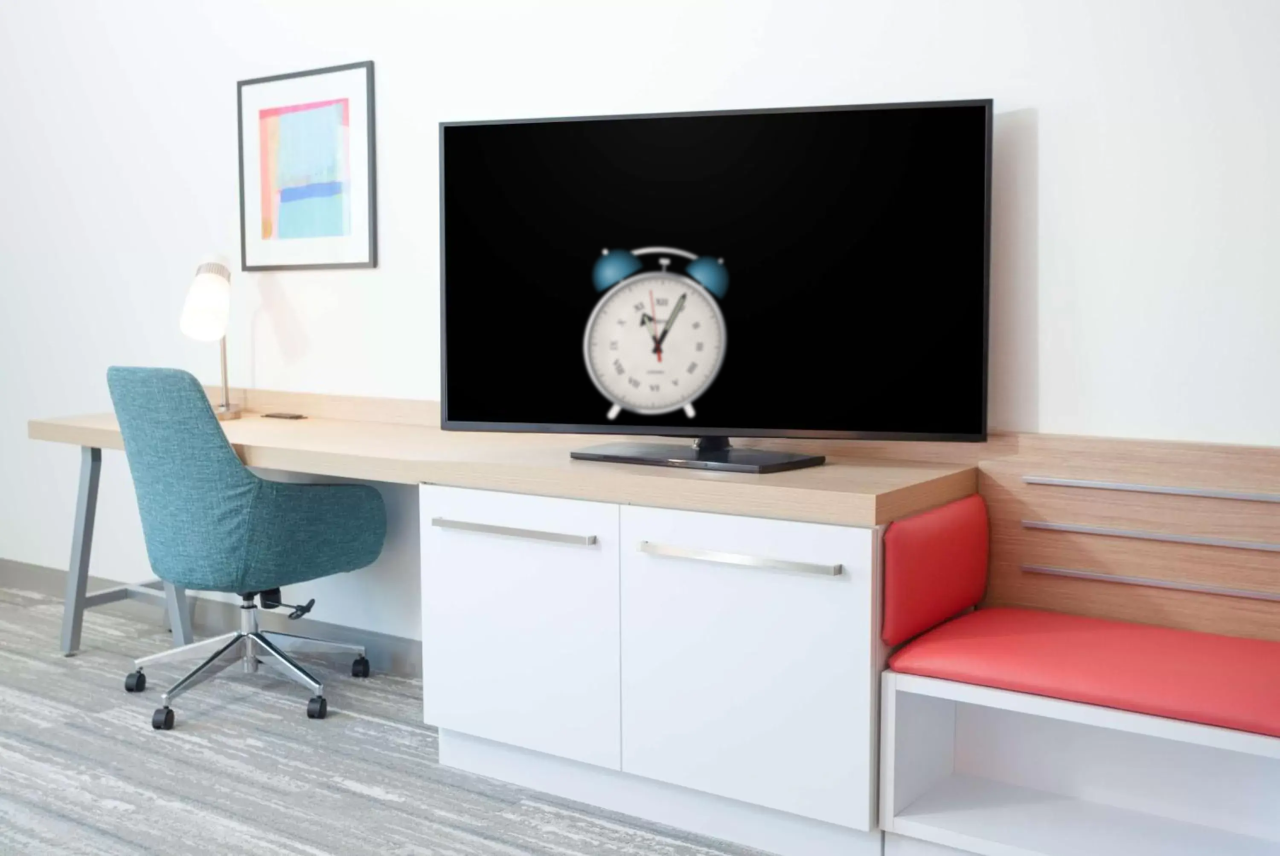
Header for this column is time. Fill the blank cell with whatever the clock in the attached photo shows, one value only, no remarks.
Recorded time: 11:03:58
